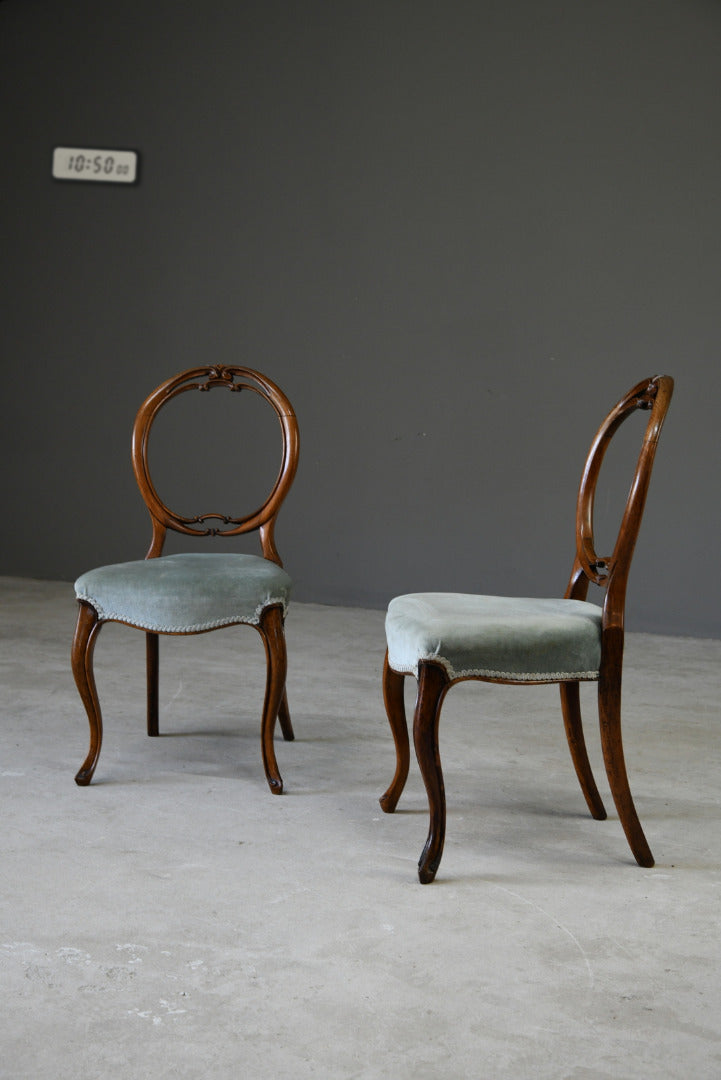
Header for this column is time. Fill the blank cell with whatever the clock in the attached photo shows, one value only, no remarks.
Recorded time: 10:50
